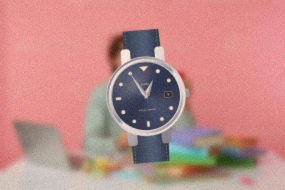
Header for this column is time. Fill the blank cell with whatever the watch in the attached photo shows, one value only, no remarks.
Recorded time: 12:55
